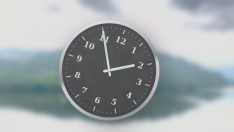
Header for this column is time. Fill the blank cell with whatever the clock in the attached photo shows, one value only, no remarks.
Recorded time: 1:55
